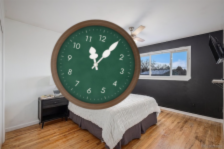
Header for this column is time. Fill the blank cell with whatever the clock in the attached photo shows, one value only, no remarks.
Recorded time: 11:05
